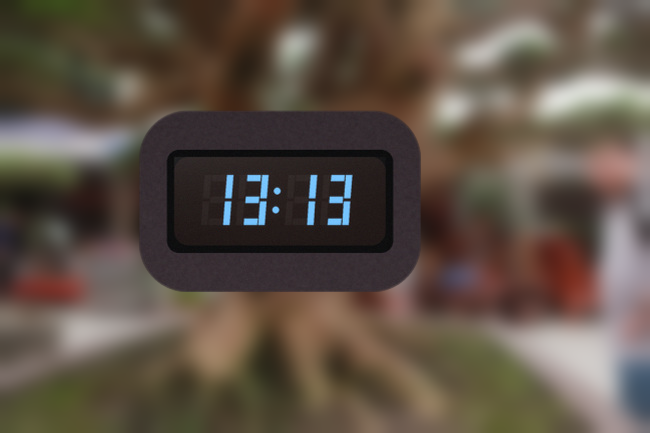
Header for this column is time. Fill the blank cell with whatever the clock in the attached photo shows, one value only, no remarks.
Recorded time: 13:13
